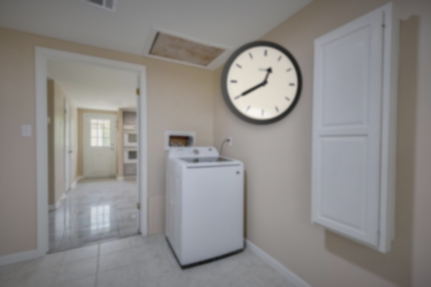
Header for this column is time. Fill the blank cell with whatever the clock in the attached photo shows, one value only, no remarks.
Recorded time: 12:40
